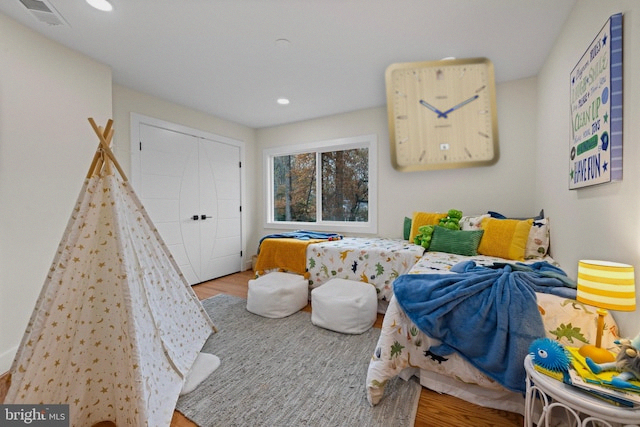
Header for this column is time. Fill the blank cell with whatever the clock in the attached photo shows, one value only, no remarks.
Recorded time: 10:11
